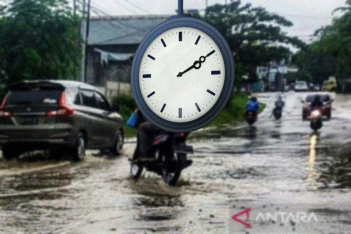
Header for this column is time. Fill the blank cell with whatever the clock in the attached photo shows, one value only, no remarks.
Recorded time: 2:10
